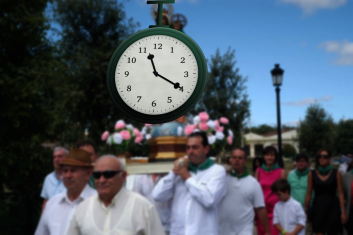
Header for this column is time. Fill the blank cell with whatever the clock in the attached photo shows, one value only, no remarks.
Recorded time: 11:20
